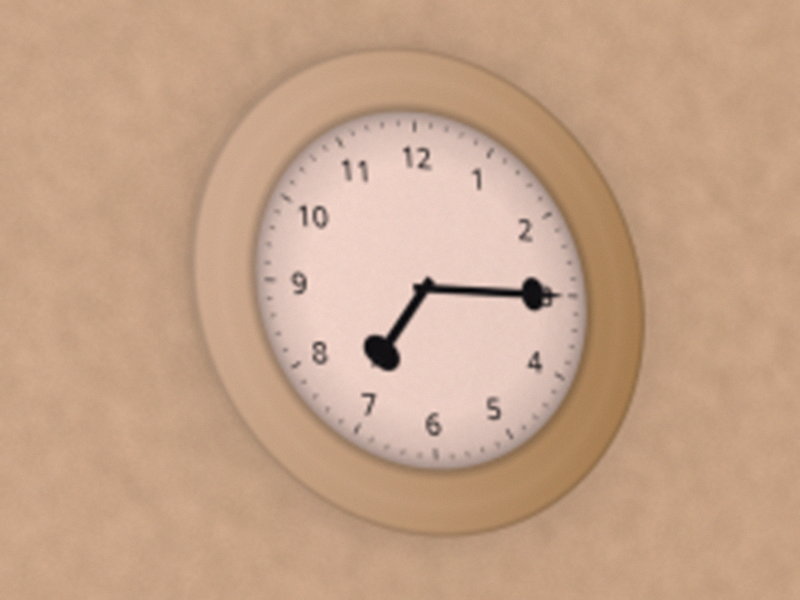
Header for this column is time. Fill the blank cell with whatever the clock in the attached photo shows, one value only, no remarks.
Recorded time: 7:15
